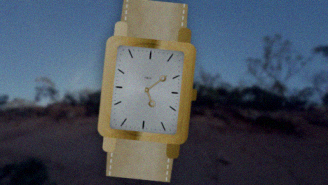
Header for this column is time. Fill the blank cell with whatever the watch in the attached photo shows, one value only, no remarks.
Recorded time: 5:08
